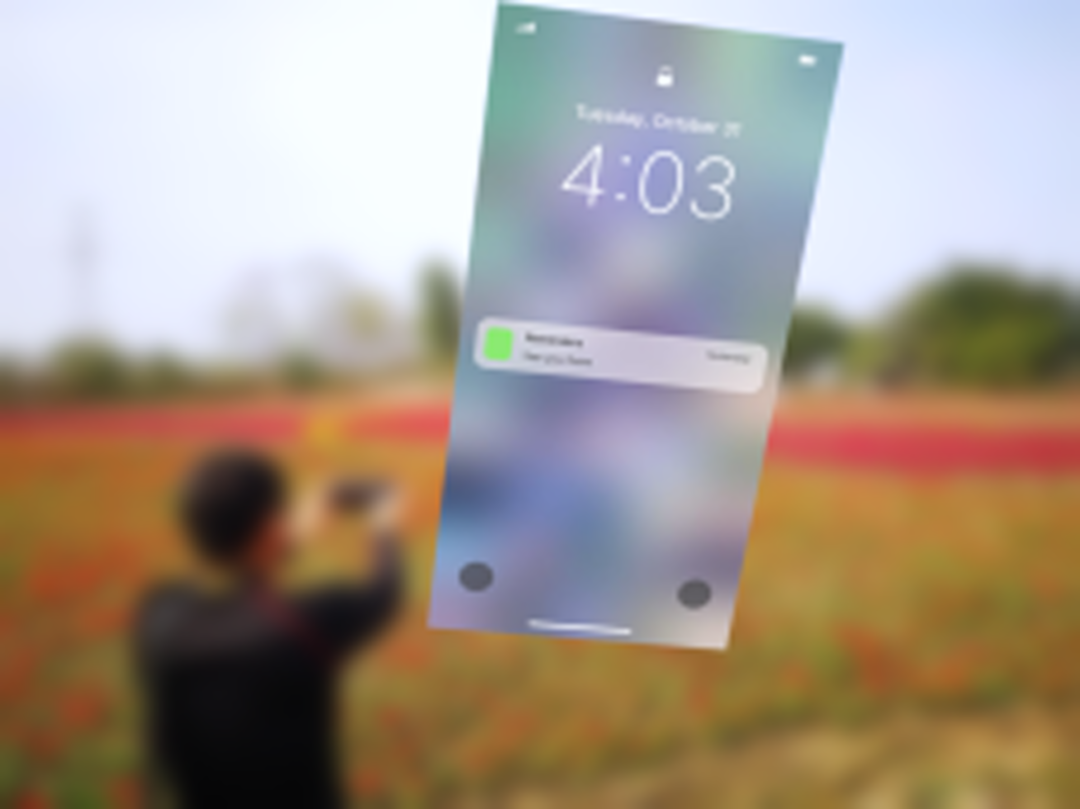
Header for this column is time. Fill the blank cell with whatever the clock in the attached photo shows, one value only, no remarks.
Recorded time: 4:03
